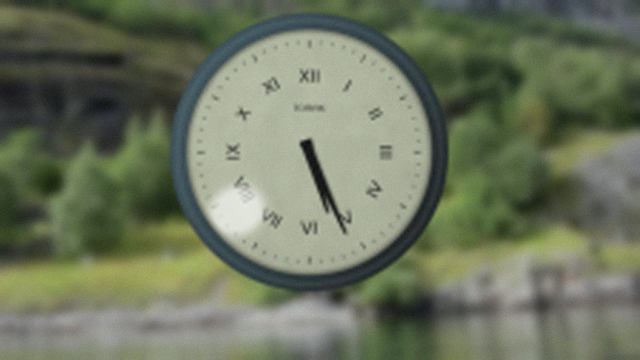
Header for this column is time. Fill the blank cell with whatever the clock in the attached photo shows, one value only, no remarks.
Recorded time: 5:26
